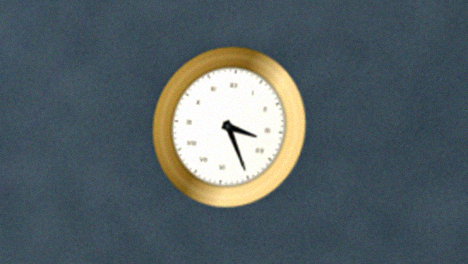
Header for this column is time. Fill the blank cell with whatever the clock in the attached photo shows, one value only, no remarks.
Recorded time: 3:25
